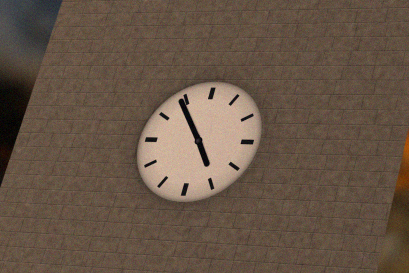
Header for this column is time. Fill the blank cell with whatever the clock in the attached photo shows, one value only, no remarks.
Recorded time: 4:54
